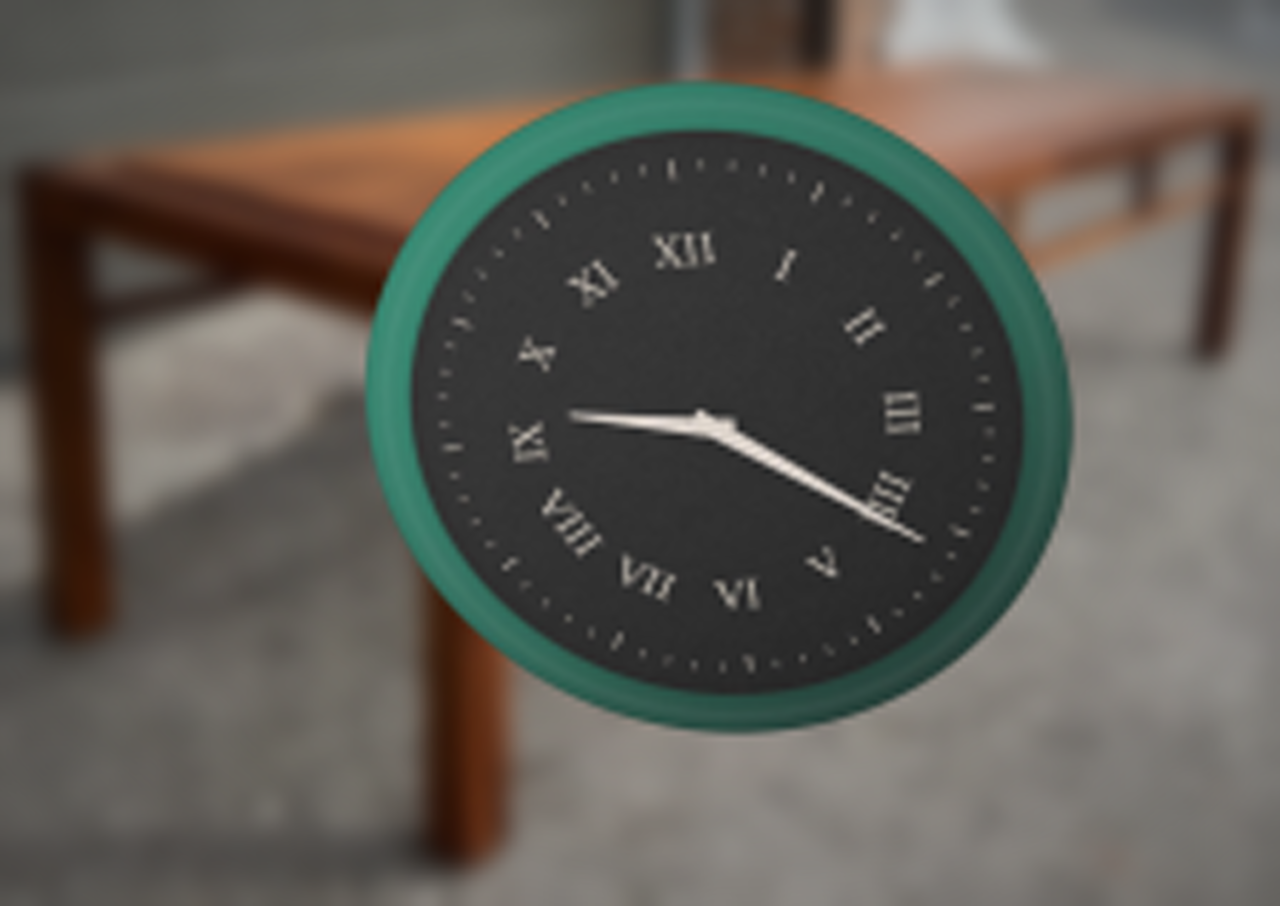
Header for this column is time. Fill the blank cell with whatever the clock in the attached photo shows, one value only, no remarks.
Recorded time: 9:21
